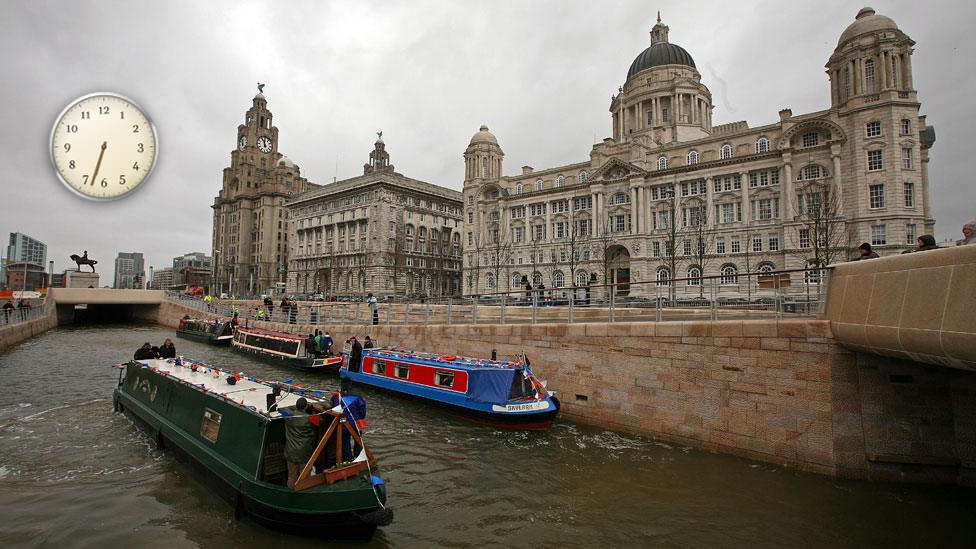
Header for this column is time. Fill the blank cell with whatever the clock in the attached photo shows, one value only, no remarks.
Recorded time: 6:33
